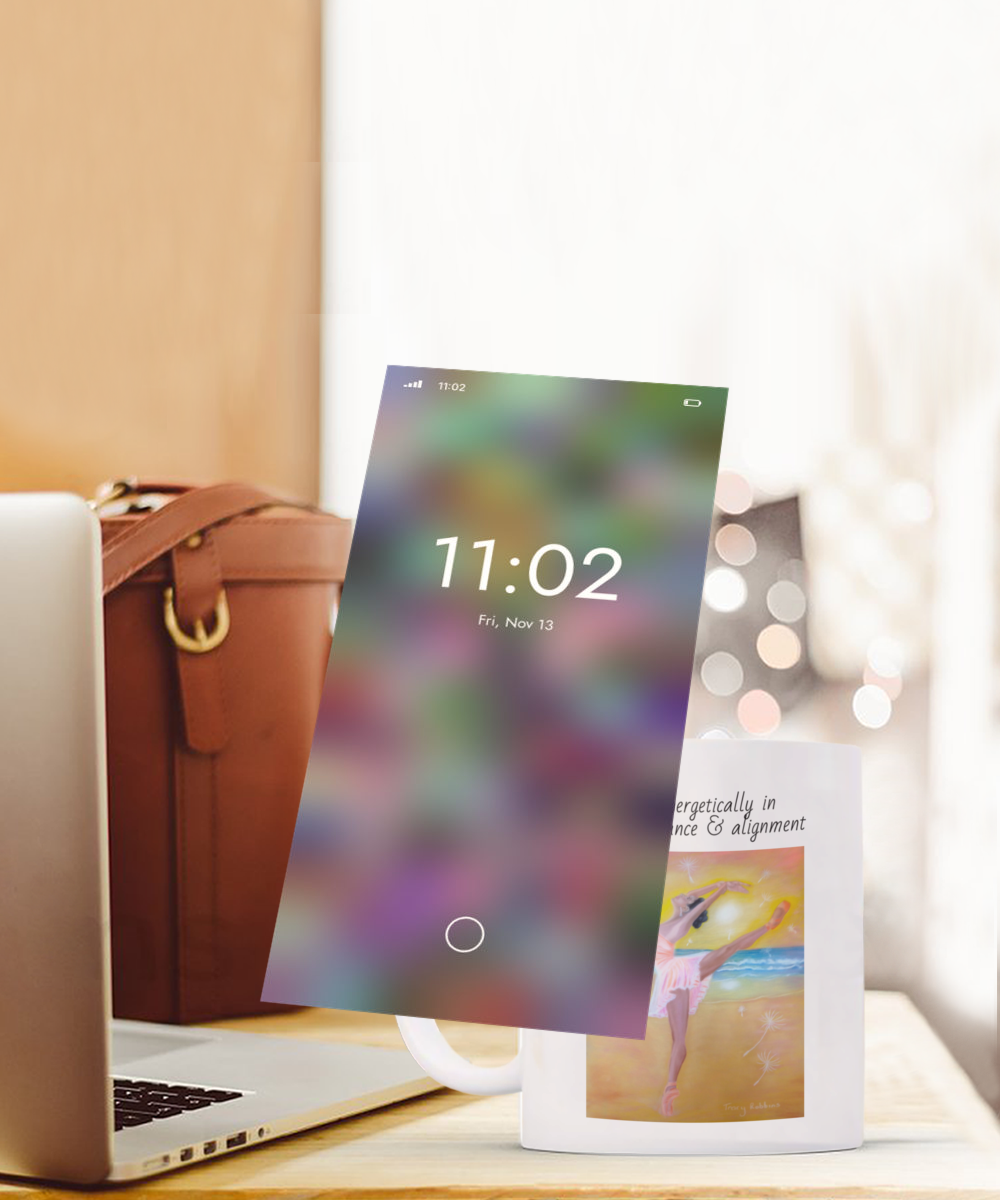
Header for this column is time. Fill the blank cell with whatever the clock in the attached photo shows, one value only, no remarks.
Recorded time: 11:02
